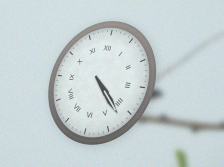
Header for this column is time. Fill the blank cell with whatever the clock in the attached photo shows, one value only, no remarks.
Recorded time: 4:22
